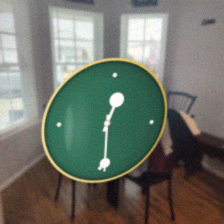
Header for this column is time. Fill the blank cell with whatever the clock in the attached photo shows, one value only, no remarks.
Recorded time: 12:29
